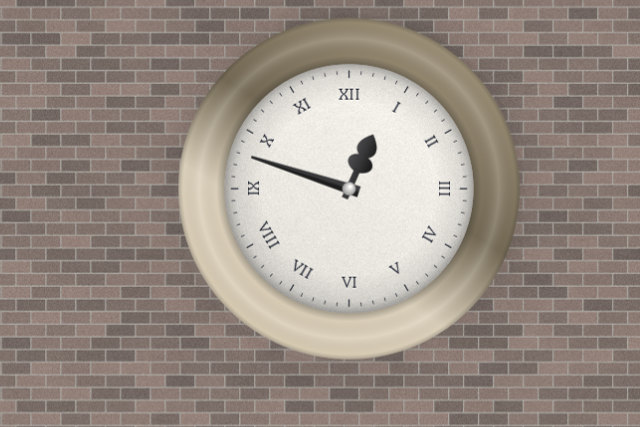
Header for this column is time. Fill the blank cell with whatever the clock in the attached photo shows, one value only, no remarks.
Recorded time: 12:48
